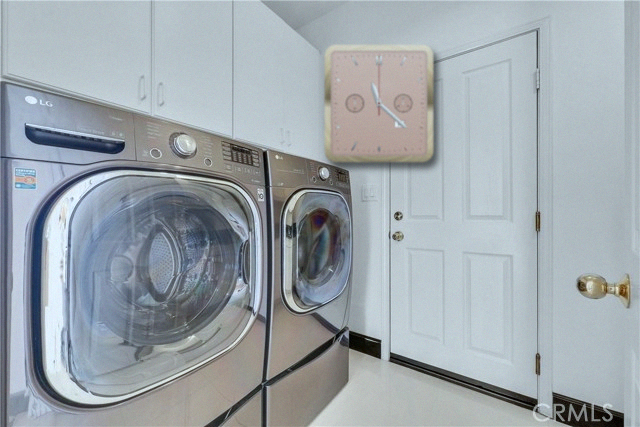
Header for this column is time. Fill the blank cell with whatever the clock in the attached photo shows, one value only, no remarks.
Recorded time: 11:22
